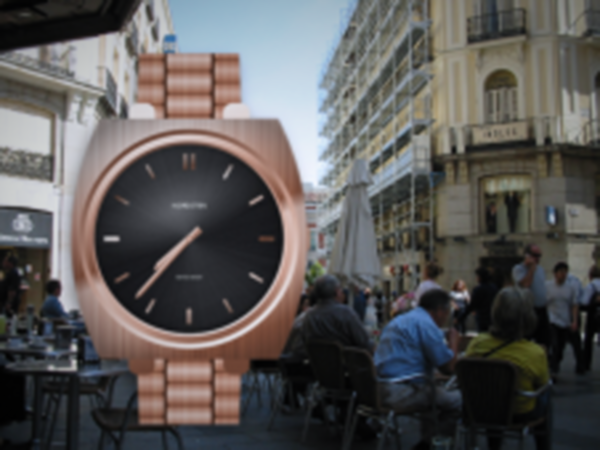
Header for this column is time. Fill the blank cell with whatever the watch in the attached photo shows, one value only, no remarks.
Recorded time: 7:37
